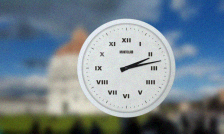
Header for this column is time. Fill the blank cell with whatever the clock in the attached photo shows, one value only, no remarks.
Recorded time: 2:13
